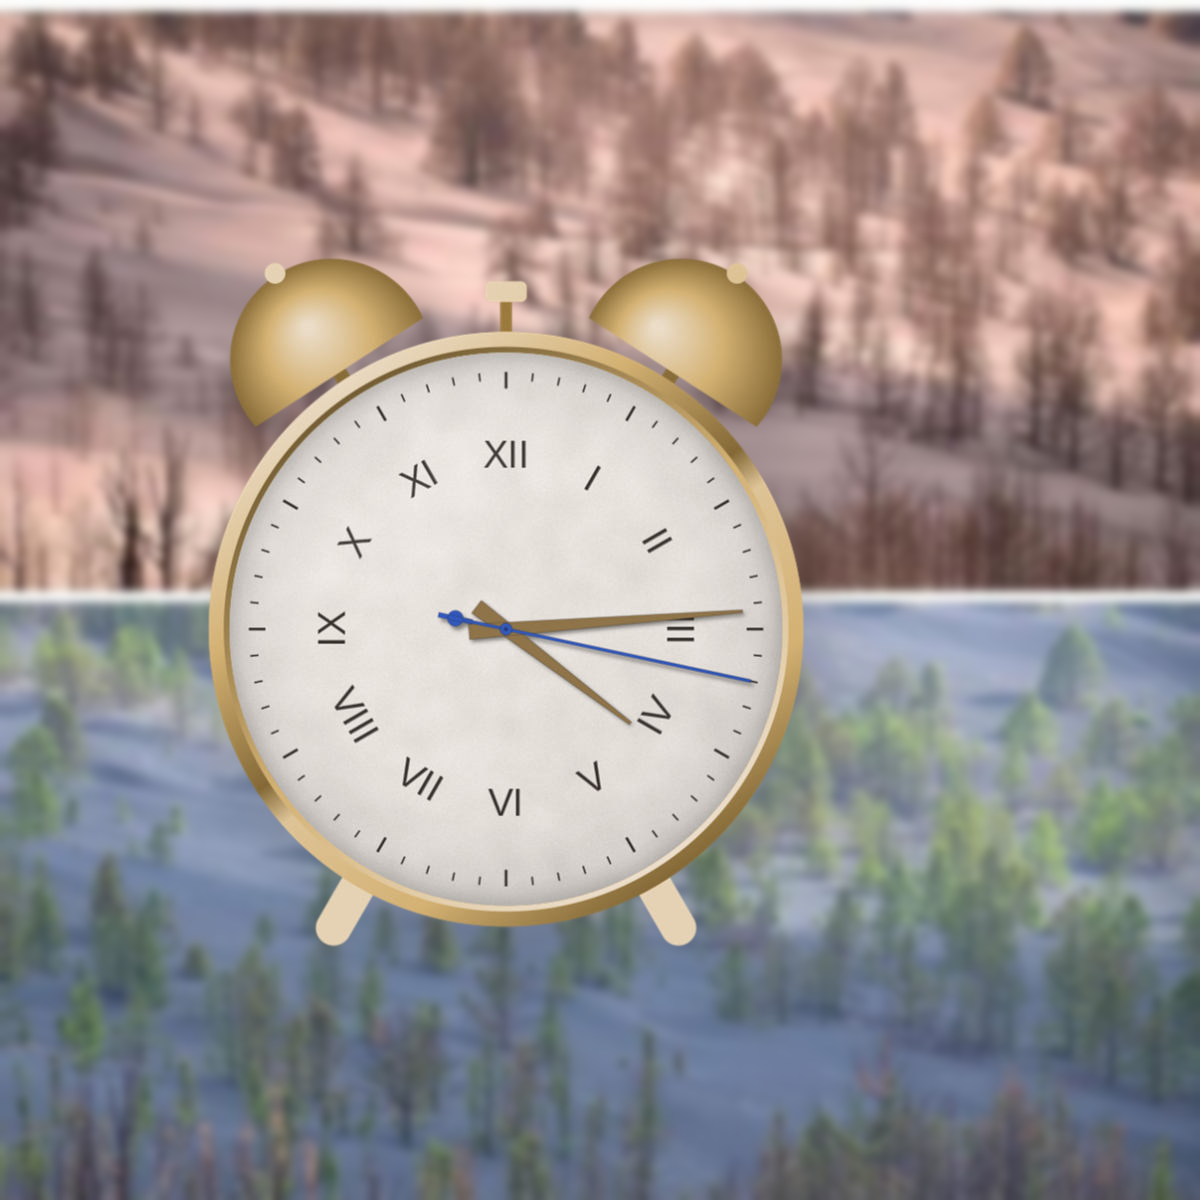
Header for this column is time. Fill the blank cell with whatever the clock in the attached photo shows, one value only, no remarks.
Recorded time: 4:14:17
